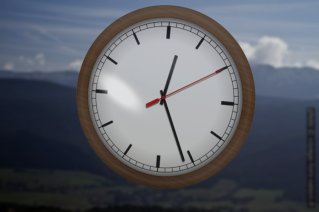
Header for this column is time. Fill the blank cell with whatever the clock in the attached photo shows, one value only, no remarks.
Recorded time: 12:26:10
